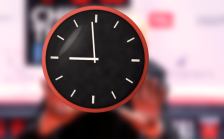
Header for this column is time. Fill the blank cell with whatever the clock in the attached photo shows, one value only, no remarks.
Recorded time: 8:59
